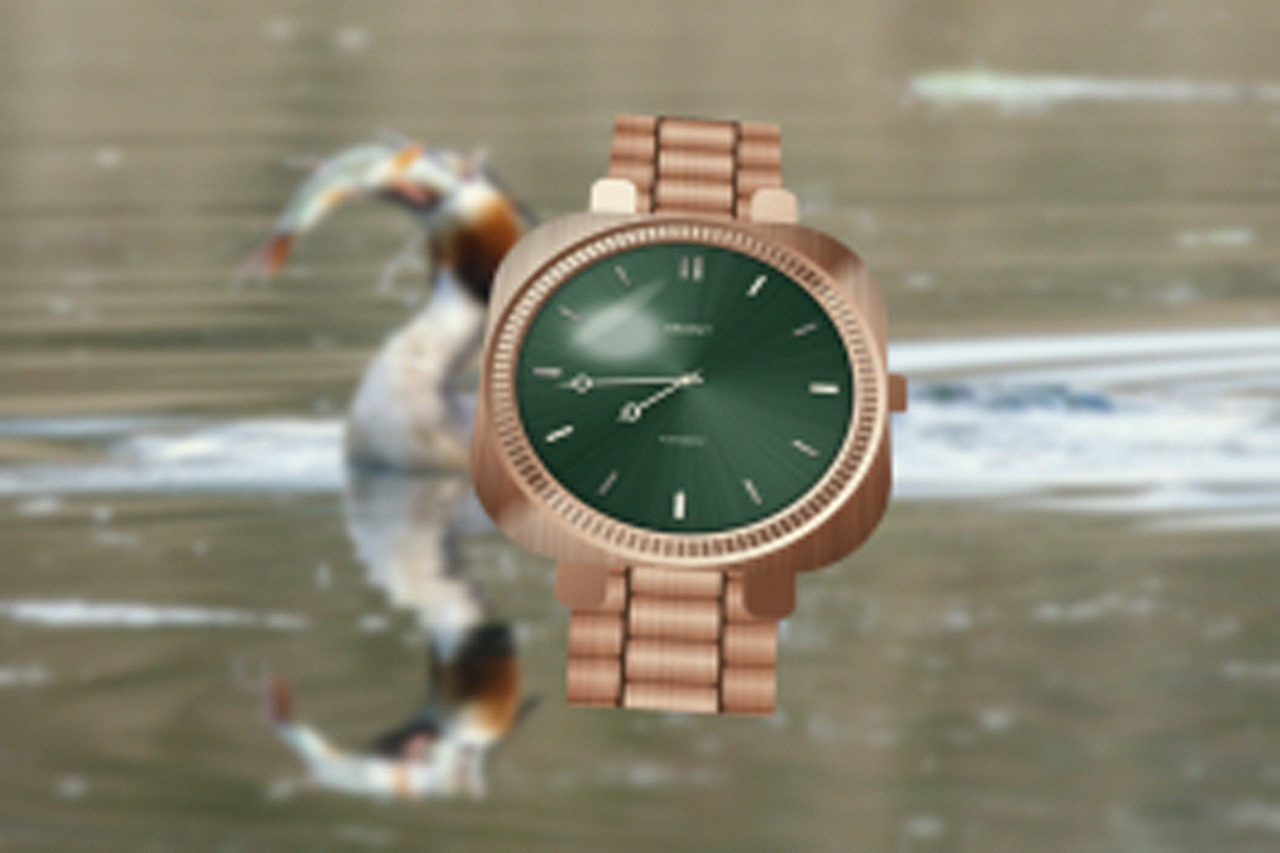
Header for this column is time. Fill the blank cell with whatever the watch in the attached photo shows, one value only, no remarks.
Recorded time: 7:44
